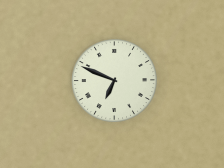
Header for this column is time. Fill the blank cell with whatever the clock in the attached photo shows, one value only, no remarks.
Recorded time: 6:49
